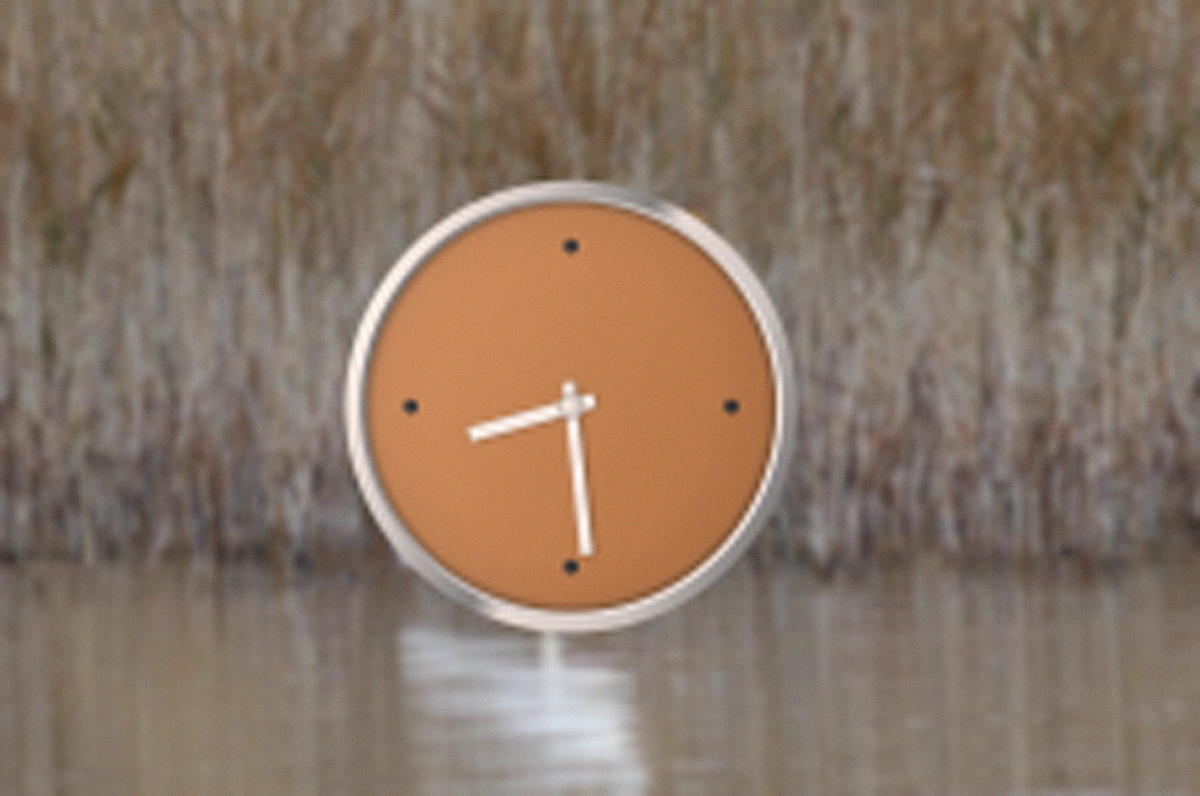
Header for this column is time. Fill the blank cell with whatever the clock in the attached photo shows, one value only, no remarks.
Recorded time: 8:29
